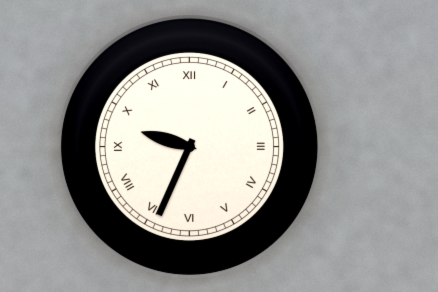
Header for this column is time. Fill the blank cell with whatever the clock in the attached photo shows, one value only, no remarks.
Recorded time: 9:34
